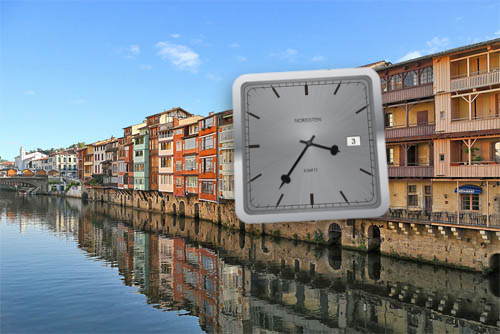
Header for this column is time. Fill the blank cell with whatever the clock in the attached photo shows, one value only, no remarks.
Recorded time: 3:36
